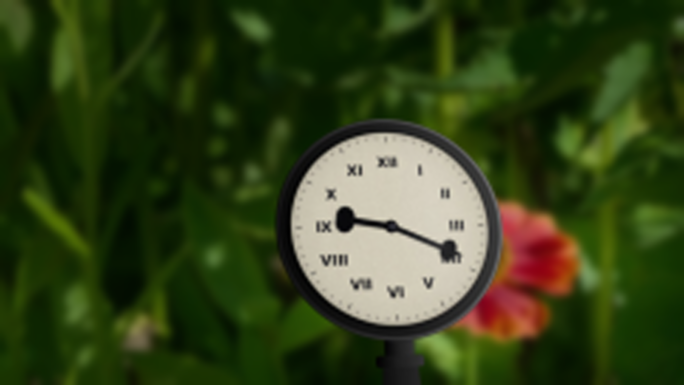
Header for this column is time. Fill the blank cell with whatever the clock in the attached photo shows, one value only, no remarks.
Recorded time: 9:19
